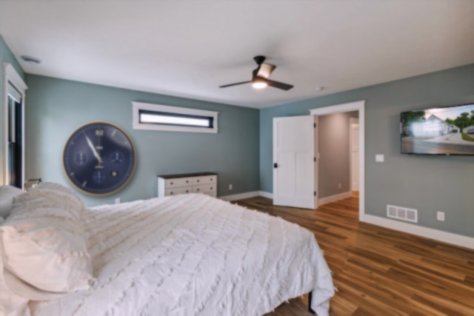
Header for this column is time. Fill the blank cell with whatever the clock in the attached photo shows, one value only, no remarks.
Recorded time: 10:55
